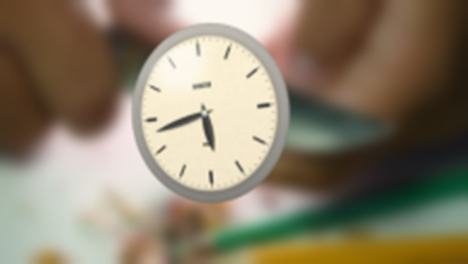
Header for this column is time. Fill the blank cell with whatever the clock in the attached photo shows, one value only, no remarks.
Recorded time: 5:43
